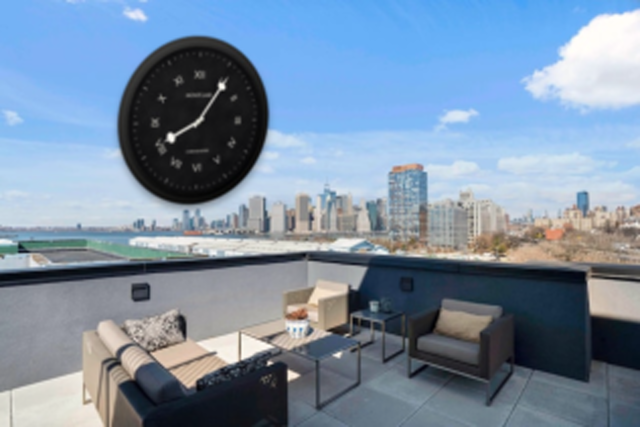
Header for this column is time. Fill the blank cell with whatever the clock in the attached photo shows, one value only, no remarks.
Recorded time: 8:06
